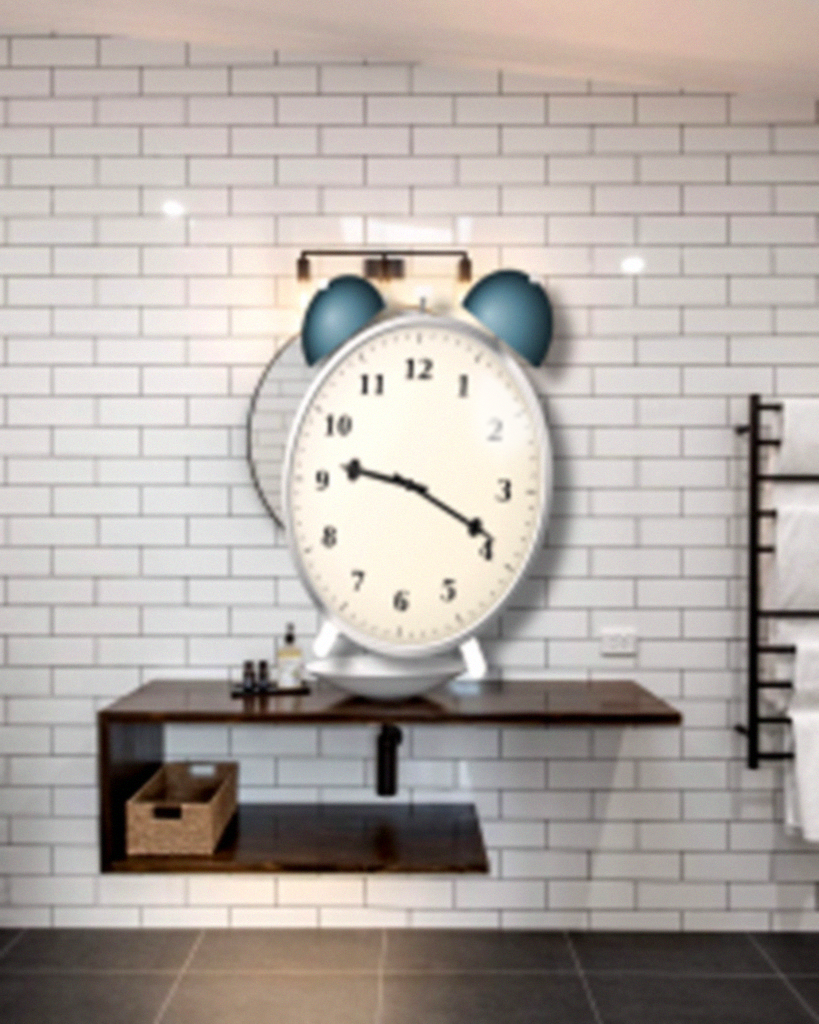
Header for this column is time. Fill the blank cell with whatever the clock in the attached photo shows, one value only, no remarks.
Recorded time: 9:19
